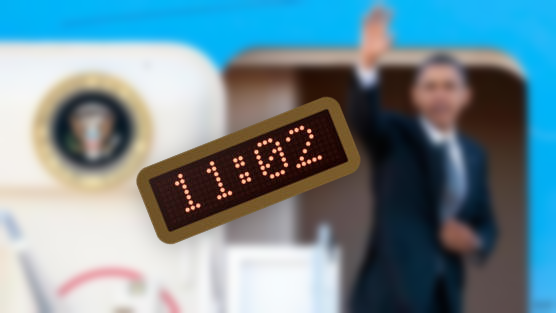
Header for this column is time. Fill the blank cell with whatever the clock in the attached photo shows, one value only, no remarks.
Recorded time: 11:02
